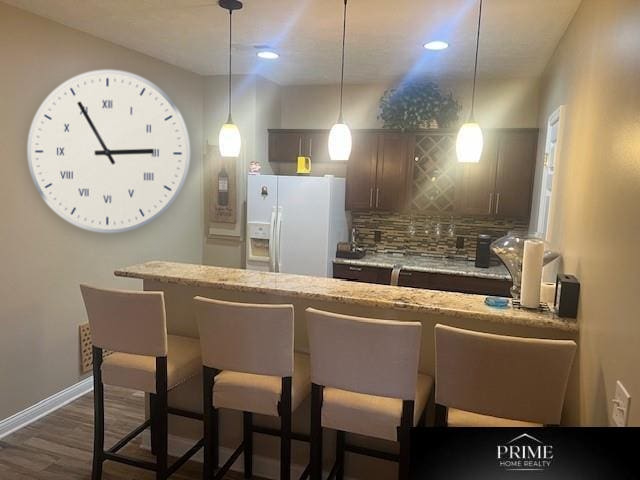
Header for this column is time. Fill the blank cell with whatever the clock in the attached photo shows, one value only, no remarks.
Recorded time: 2:55
